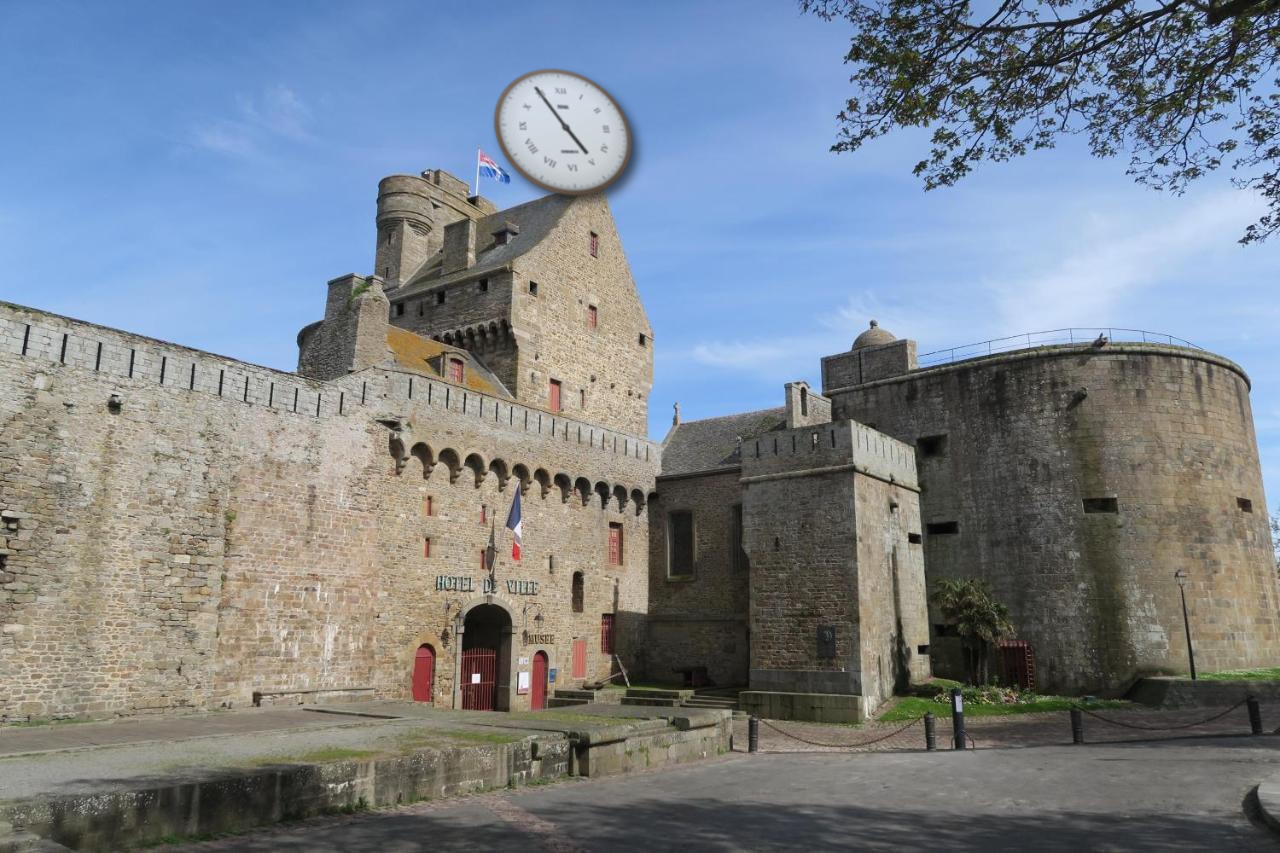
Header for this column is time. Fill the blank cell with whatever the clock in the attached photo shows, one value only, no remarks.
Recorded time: 4:55
